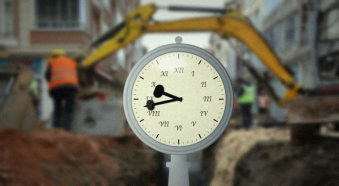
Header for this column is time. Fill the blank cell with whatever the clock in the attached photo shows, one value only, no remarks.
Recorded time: 9:43
